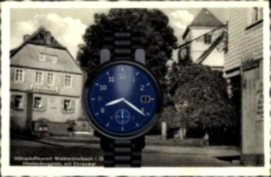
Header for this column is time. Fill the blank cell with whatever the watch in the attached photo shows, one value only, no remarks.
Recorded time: 8:21
